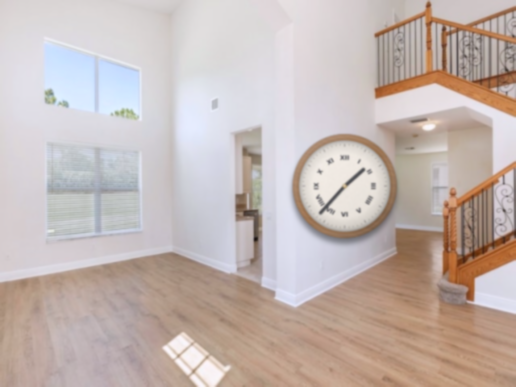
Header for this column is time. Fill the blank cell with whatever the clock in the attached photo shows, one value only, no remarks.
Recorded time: 1:37
